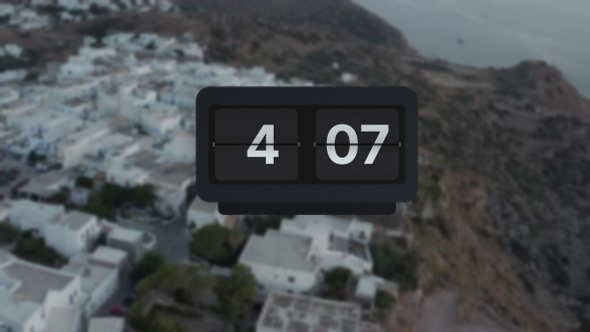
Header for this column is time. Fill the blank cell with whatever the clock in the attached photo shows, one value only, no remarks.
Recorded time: 4:07
